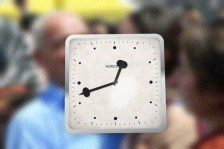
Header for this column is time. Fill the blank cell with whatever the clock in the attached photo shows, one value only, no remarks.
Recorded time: 12:42
